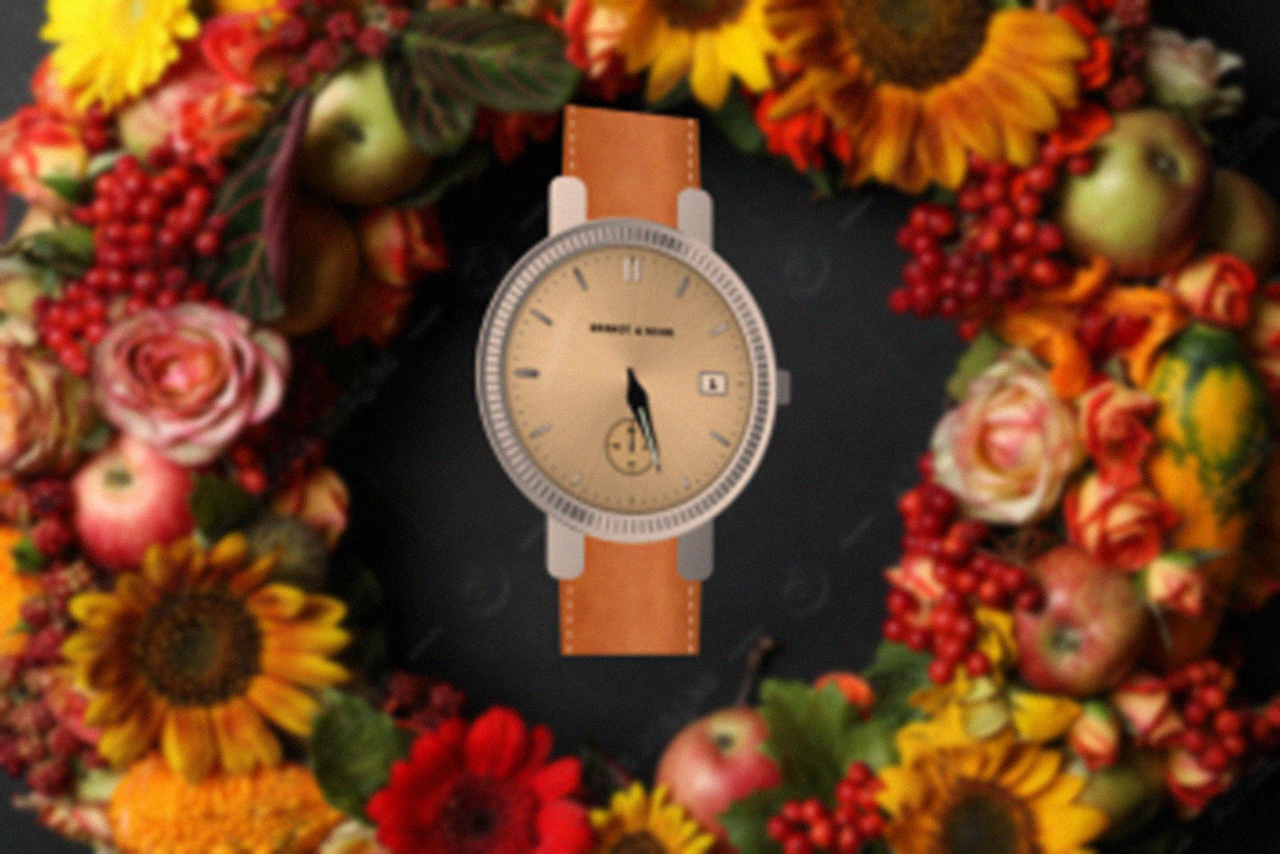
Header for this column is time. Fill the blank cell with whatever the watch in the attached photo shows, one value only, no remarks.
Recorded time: 5:27
